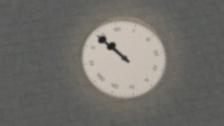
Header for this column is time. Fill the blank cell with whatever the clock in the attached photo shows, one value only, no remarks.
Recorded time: 10:54
